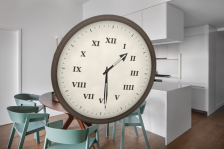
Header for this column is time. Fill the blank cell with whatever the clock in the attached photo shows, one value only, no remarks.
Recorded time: 1:29
